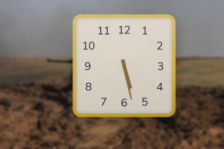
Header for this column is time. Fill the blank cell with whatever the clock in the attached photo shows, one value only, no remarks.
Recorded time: 5:28
